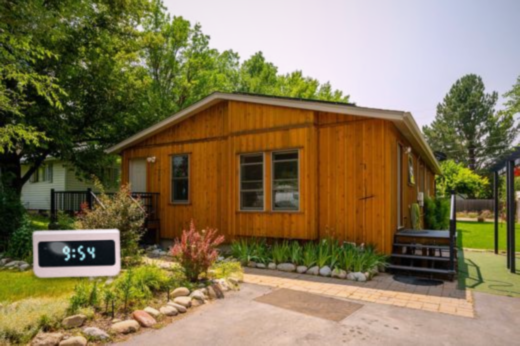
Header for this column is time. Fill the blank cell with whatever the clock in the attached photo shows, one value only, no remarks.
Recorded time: 9:54
